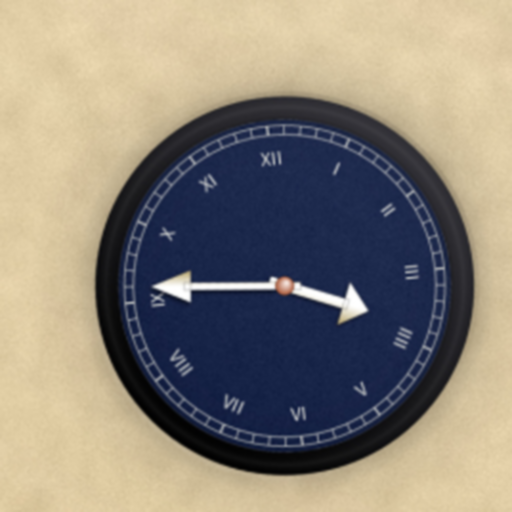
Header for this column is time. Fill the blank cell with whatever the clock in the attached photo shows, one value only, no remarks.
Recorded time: 3:46
